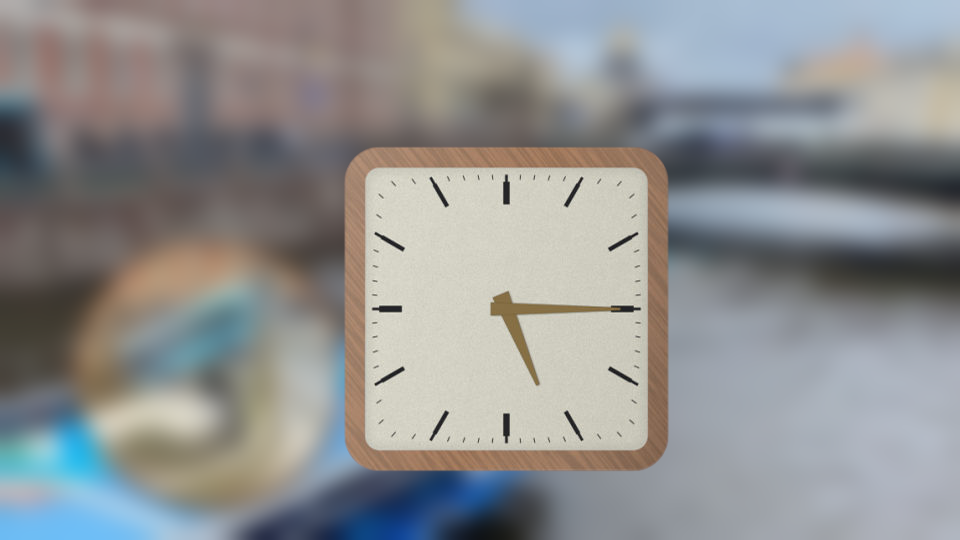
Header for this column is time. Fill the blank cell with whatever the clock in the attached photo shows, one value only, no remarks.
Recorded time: 5:15
